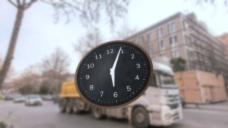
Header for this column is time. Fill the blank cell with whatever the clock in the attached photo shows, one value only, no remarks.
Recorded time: 6:04
